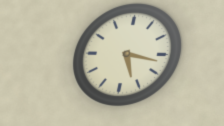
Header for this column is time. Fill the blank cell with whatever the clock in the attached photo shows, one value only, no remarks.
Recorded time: 5:17
